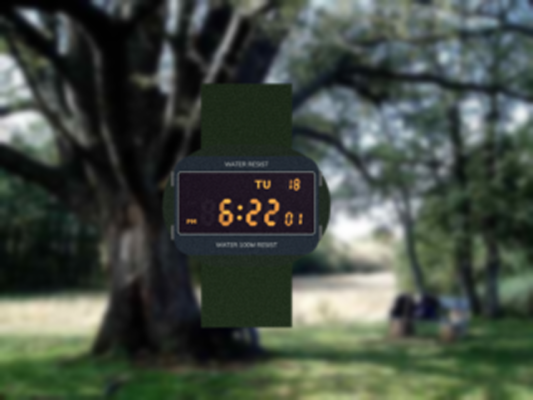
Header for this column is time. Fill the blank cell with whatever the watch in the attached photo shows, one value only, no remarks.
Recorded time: 6:22:01
